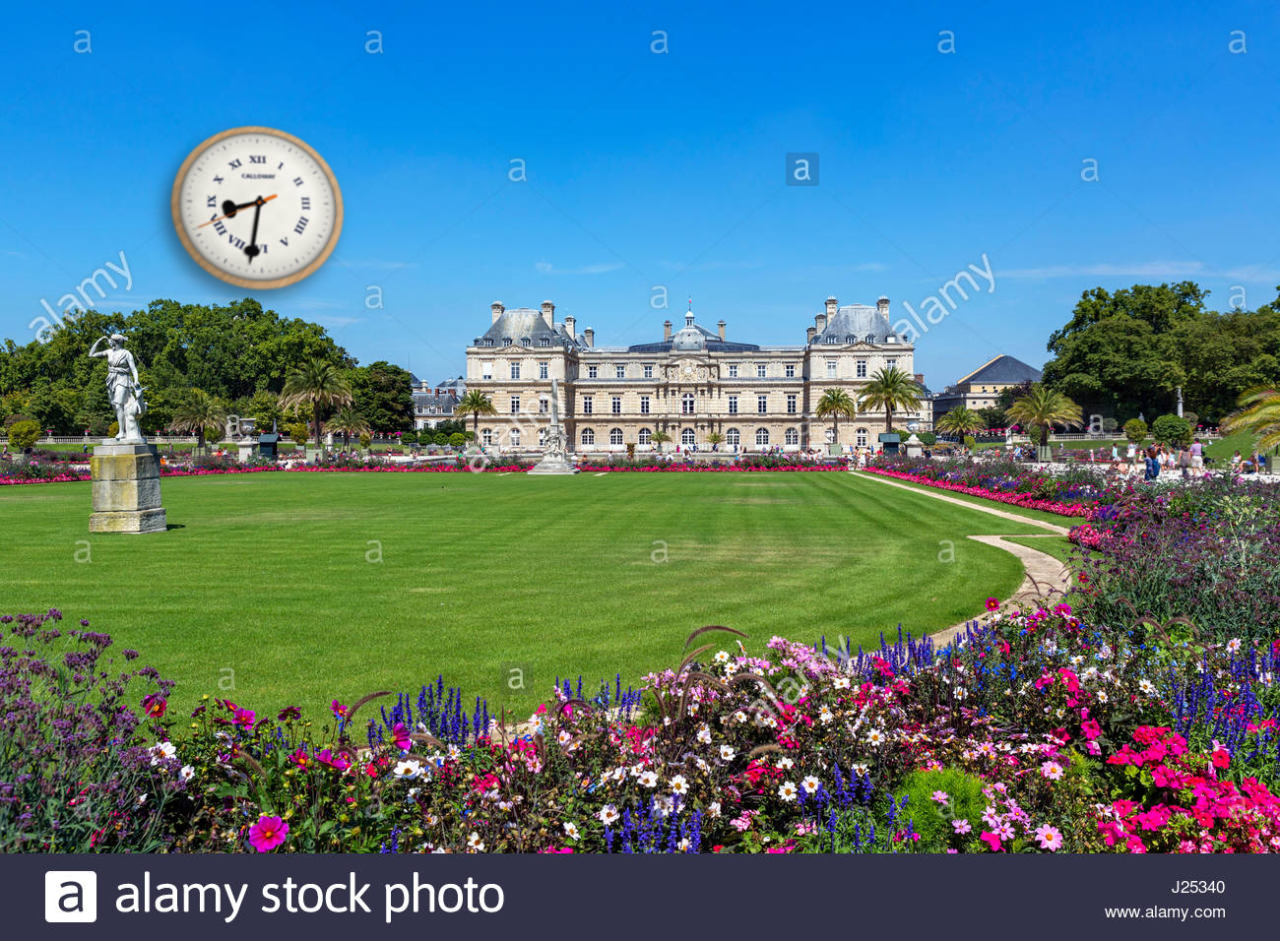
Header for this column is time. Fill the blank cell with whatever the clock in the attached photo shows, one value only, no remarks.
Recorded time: 8:31:41
